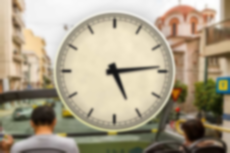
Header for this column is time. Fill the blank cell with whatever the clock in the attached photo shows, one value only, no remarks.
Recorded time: 5:14
